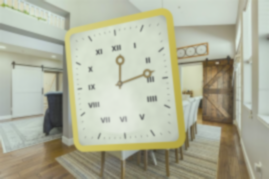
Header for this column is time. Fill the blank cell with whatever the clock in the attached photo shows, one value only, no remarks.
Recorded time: 12:13
